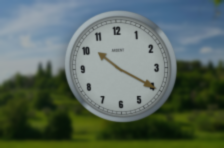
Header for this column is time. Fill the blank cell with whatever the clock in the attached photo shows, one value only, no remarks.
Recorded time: 10:20
